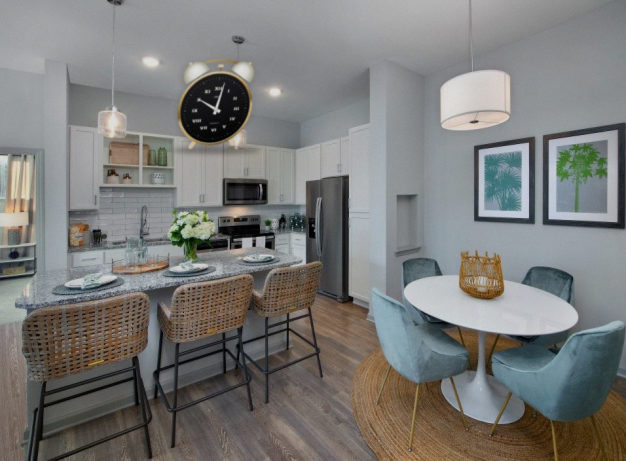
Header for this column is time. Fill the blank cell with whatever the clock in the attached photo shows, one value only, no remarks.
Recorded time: 10:02
